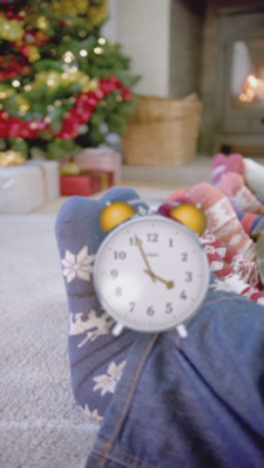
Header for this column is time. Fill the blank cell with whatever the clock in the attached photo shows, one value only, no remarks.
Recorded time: 3:56
